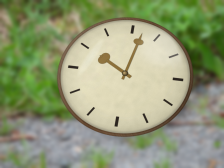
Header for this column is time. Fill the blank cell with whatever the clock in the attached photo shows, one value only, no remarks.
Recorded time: 10:02
